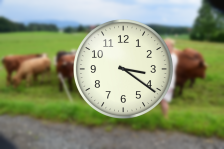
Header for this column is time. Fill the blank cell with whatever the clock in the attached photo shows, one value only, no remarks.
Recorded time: 3:21
